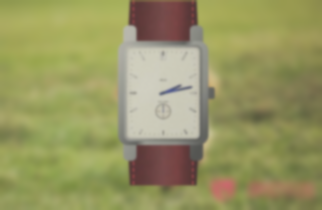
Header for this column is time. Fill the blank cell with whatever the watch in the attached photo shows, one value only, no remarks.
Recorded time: 2:13
